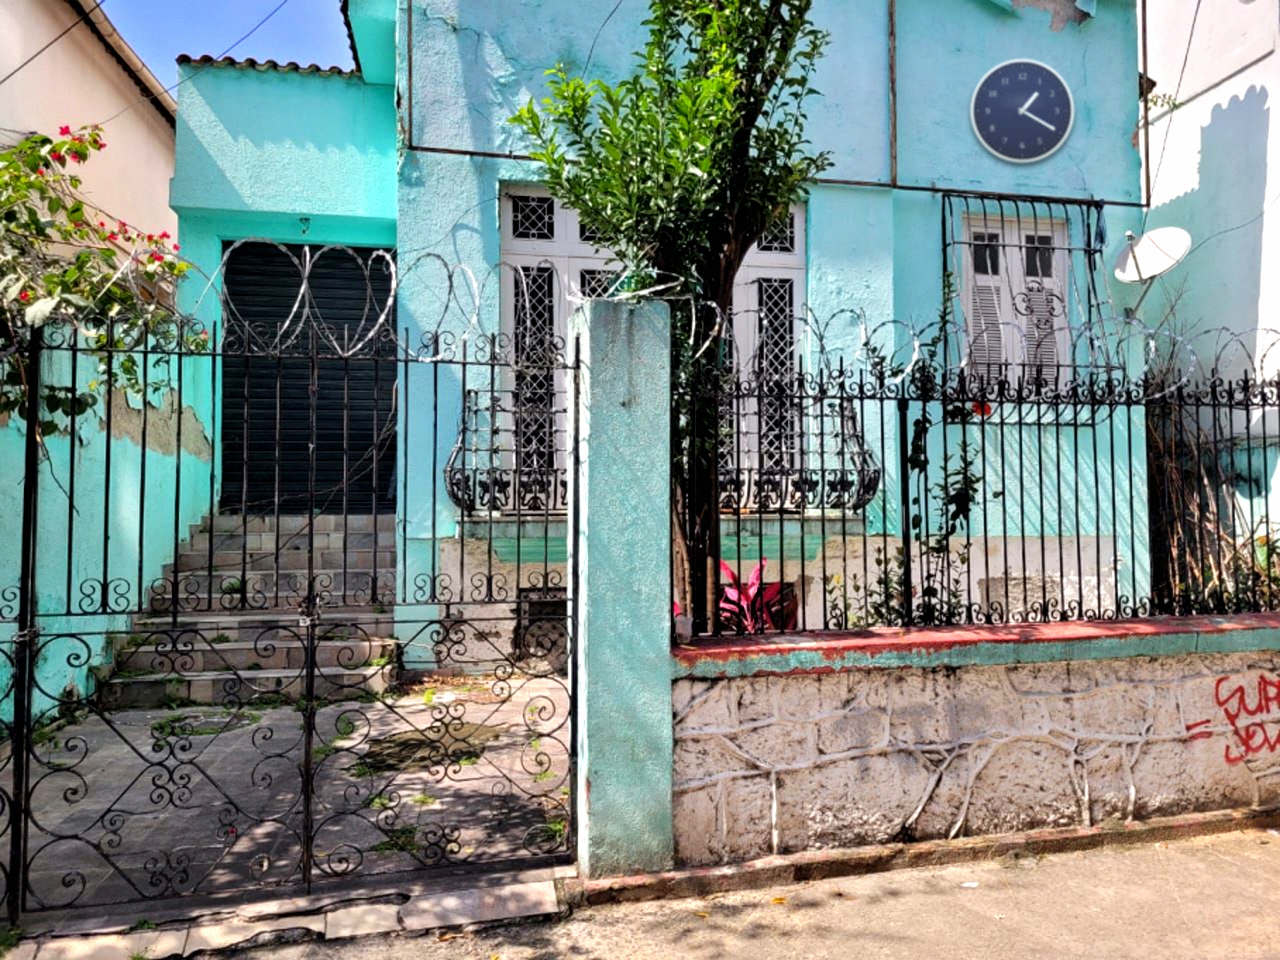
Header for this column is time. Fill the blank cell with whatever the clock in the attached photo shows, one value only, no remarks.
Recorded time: 1:20
